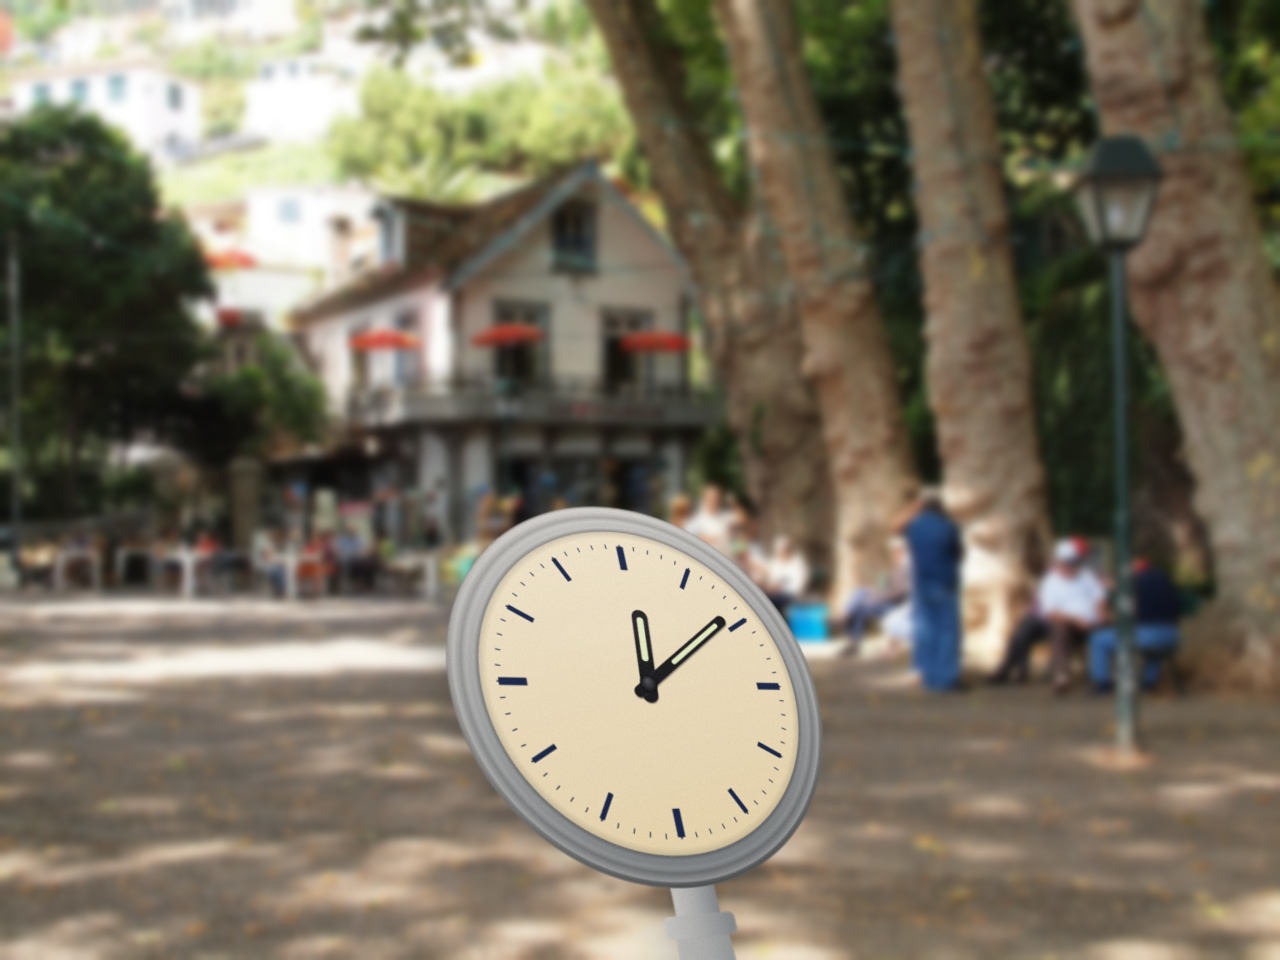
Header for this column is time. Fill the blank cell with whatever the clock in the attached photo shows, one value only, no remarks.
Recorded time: 12:09
